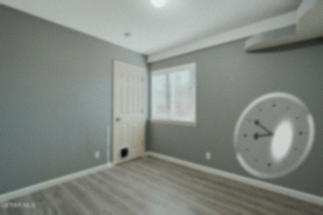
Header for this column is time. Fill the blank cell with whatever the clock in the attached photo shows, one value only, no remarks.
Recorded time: 8:51
